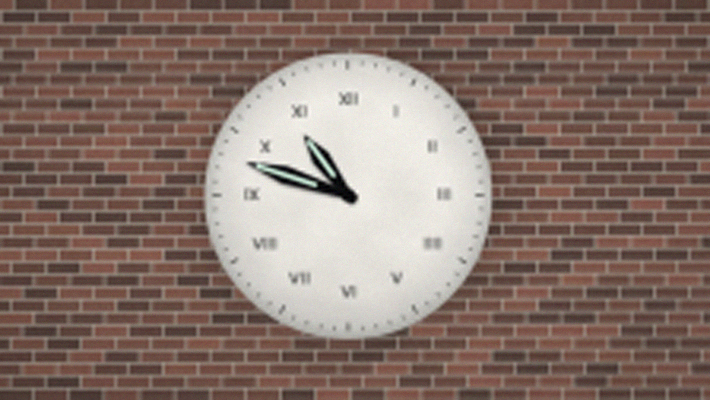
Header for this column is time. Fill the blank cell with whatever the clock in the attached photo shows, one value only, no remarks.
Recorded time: 10:48
